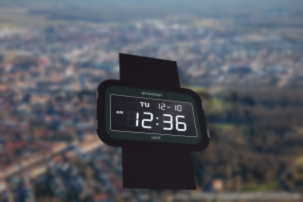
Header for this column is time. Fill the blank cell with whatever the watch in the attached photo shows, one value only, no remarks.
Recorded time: 12:36
